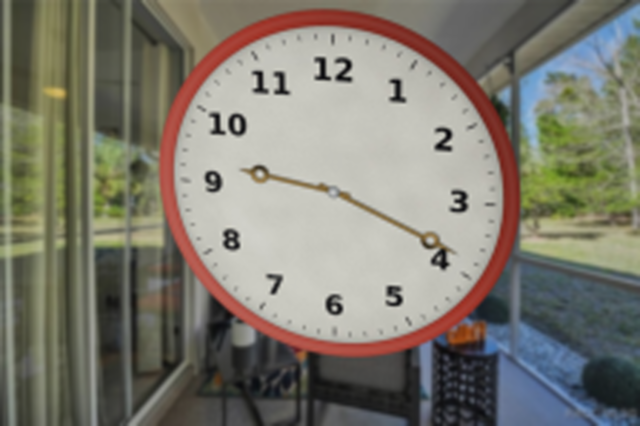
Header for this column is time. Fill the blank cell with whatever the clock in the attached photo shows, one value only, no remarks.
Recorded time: 9:19
